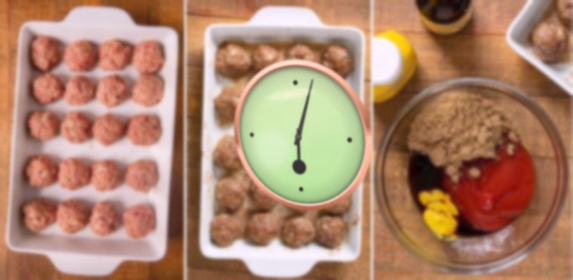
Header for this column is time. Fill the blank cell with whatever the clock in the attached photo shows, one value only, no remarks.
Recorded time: 6:03
